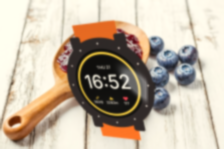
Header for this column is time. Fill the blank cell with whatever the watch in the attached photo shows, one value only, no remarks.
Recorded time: 16:52
